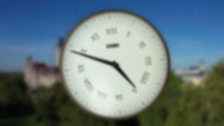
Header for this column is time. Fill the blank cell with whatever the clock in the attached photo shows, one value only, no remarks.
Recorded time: 4:49
